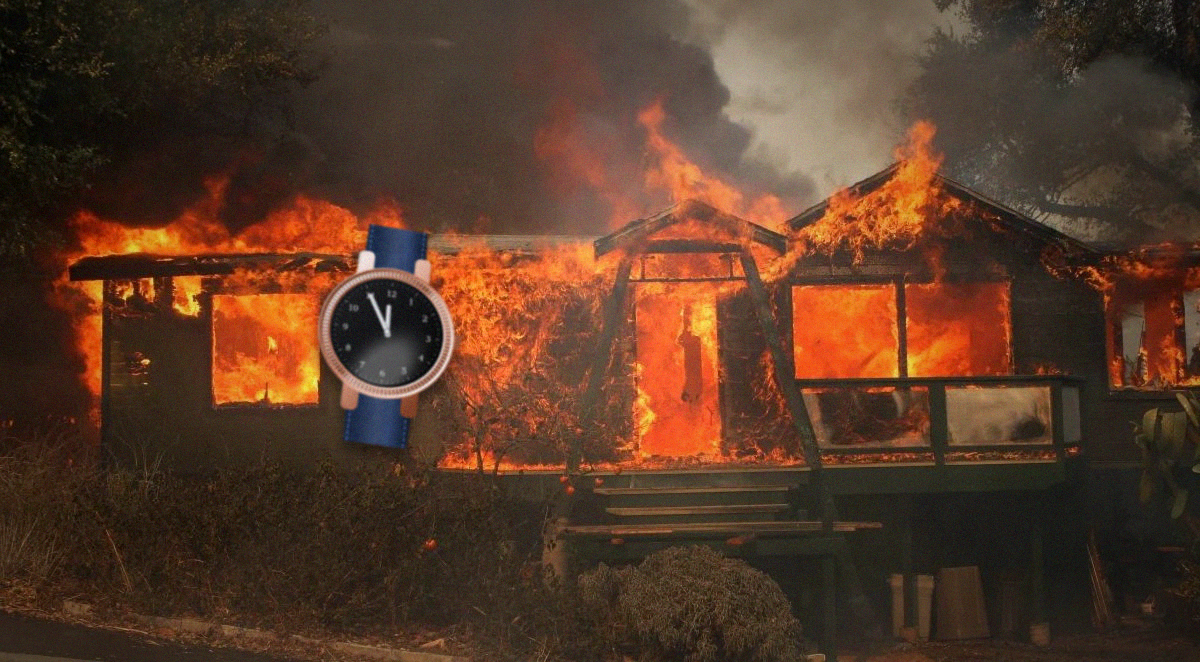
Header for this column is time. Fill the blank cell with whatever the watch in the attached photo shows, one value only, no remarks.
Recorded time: 11:55
